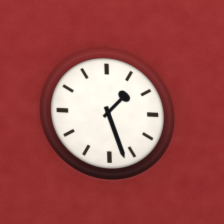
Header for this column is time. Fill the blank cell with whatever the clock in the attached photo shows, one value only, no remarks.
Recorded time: 1:27
